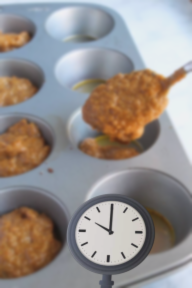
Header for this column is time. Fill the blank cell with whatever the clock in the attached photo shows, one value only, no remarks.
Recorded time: 10:00
